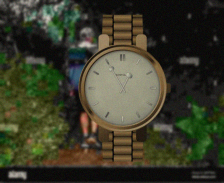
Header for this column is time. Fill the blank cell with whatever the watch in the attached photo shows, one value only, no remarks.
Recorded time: 12:55
